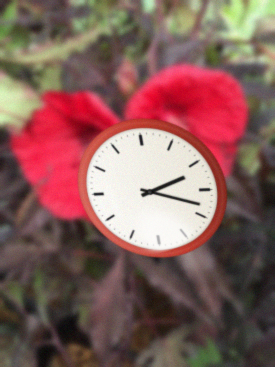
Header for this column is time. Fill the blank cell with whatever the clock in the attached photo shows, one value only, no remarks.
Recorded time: 2:18
